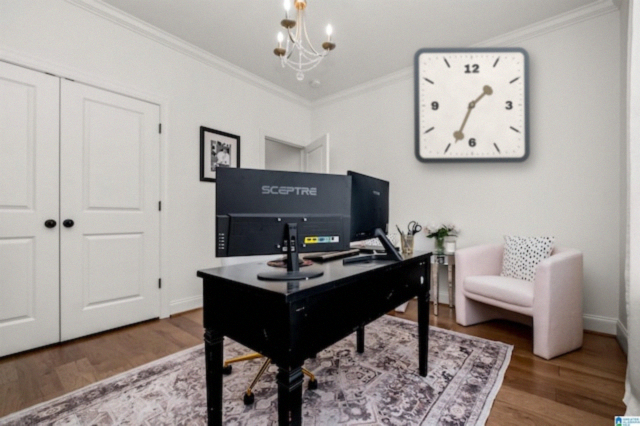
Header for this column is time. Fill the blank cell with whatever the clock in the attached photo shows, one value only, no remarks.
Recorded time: 1:34
